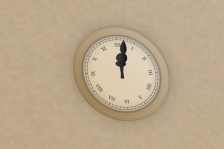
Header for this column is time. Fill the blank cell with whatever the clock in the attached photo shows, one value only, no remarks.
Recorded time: 12:02
